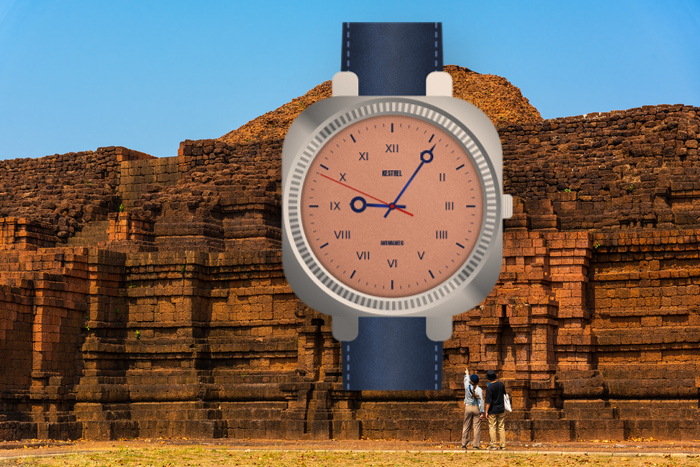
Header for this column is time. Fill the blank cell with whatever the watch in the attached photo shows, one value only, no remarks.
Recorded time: 9:05:49
